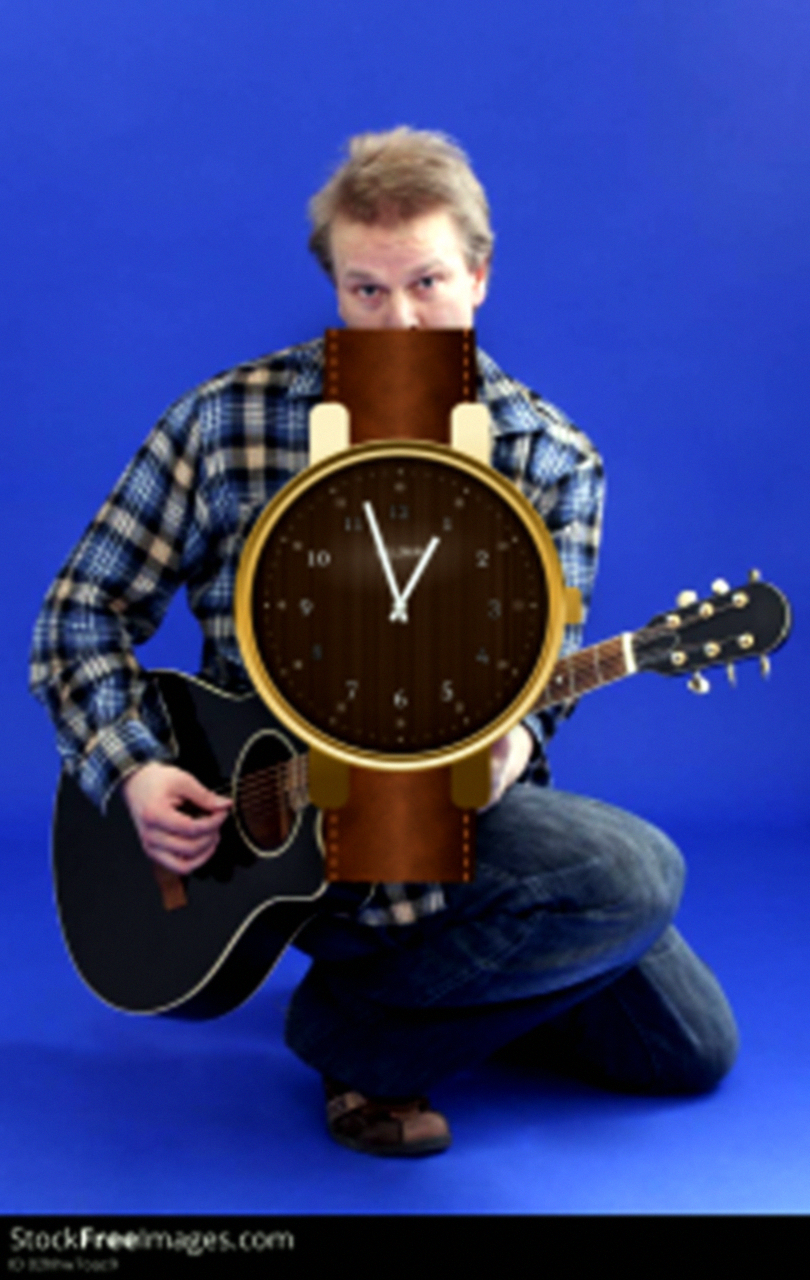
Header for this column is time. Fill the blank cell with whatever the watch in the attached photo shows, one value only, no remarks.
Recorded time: 12:57
